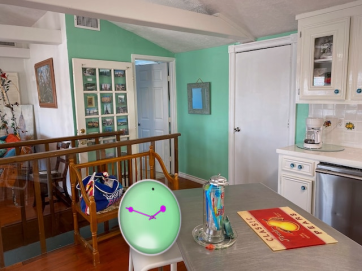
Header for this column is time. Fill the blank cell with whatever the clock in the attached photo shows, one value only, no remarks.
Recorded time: 1:47
